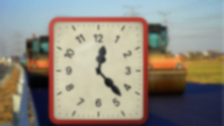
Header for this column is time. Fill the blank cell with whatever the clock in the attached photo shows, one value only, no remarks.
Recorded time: 12:23
